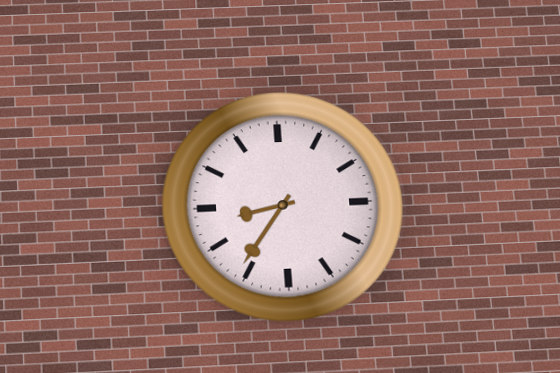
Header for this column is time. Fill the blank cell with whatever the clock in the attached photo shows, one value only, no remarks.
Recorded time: 8:36
